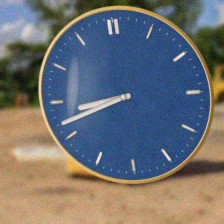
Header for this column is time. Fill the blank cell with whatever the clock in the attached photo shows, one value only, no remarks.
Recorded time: 8:42
